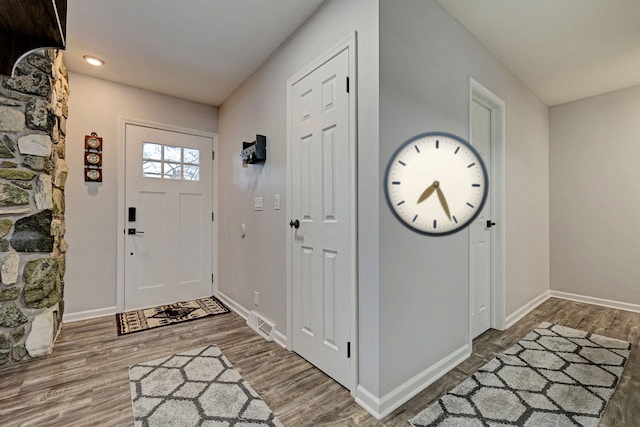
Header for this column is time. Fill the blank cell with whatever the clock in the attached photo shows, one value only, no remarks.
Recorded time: 7:26
